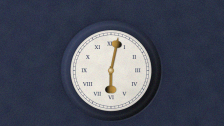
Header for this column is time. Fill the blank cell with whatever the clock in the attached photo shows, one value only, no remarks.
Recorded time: 6:02
